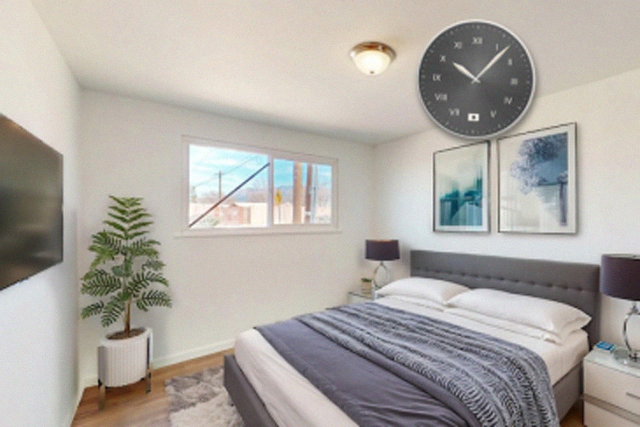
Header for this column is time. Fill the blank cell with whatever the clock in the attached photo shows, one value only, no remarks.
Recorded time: 10:07
